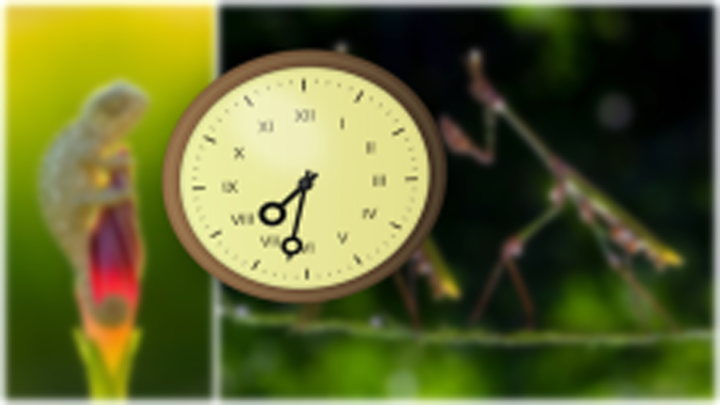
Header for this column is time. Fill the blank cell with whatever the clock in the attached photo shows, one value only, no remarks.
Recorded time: 7:32
